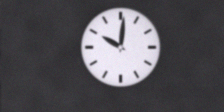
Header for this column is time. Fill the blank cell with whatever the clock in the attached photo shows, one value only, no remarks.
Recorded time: 10:01
